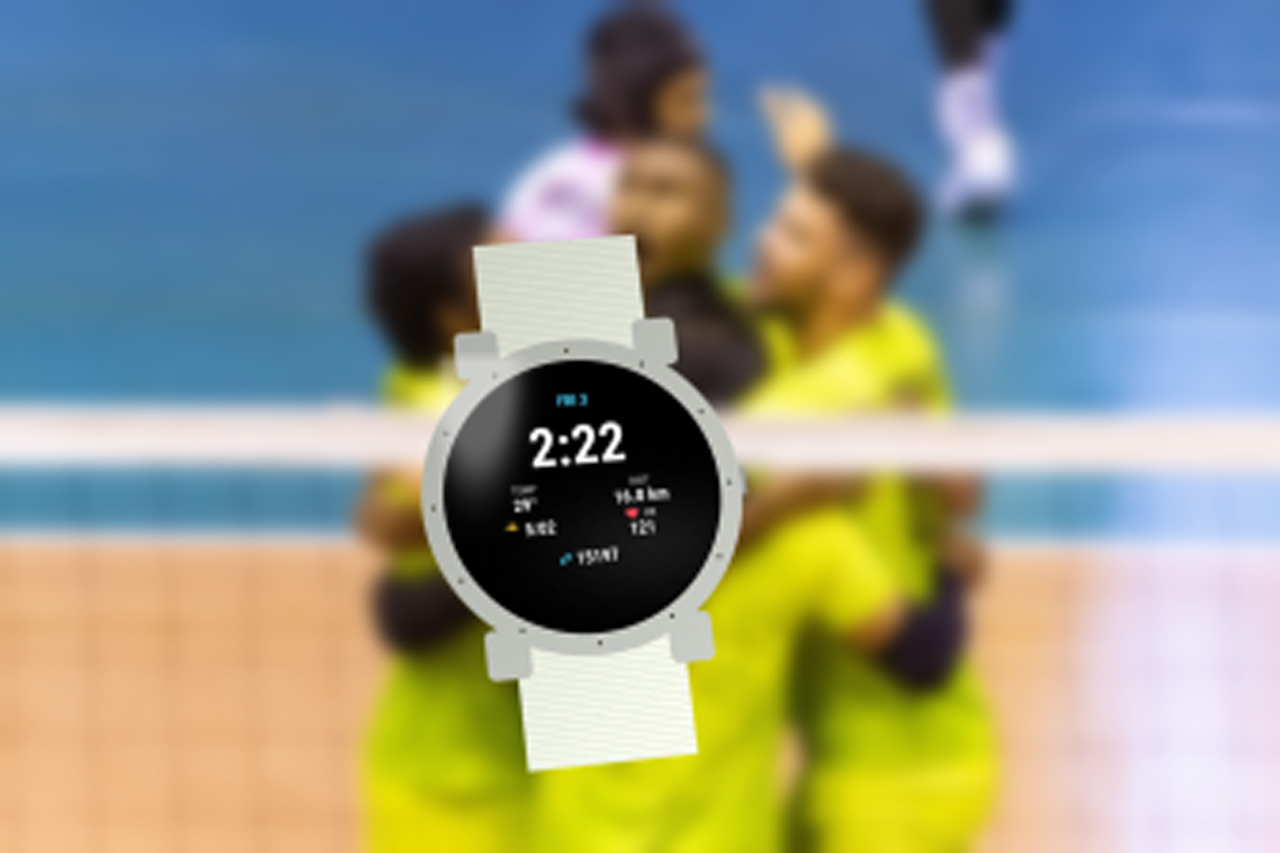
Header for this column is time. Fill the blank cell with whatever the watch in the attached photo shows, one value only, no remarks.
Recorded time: 2:22
